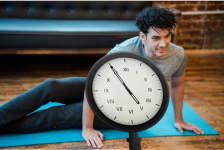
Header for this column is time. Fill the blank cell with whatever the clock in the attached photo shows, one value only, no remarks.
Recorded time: 4:55
